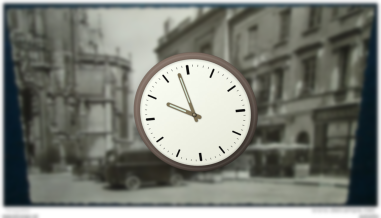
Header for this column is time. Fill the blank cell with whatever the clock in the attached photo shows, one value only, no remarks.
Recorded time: 9:58
